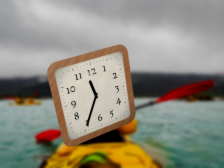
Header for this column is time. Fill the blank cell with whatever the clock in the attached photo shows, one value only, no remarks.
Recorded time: 11:35
